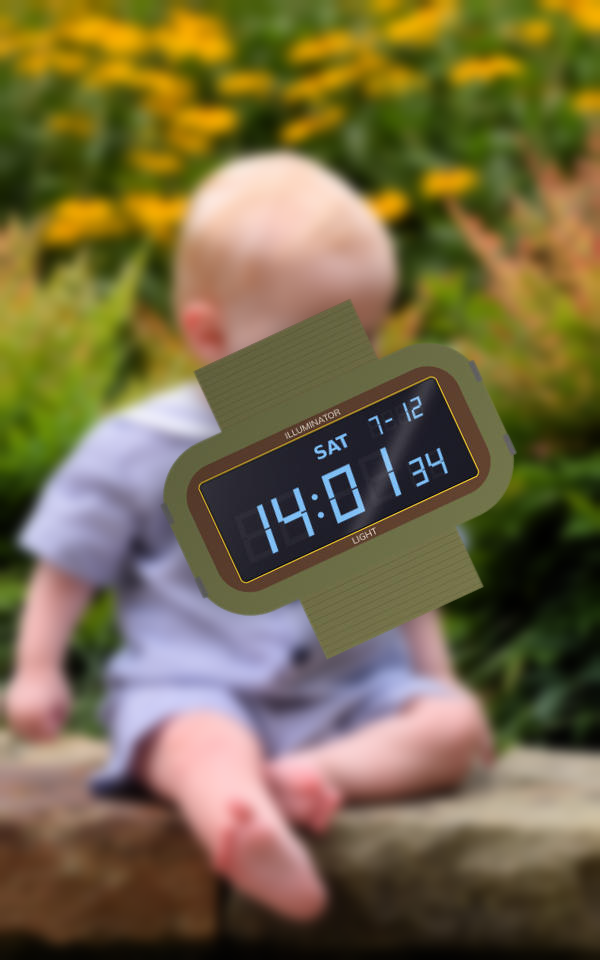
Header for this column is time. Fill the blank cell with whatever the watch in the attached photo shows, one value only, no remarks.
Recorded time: 14:01:34
